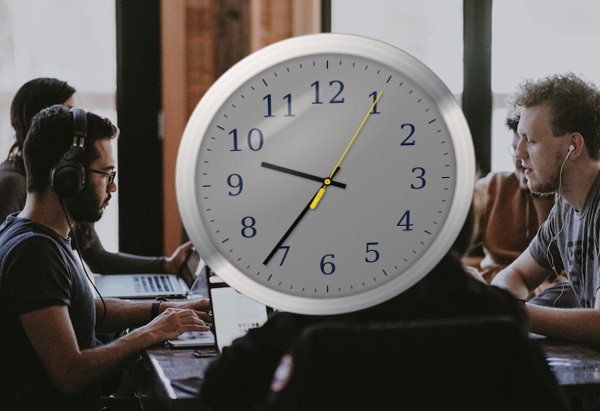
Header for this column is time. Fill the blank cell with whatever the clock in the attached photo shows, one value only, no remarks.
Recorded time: 9:36:05
